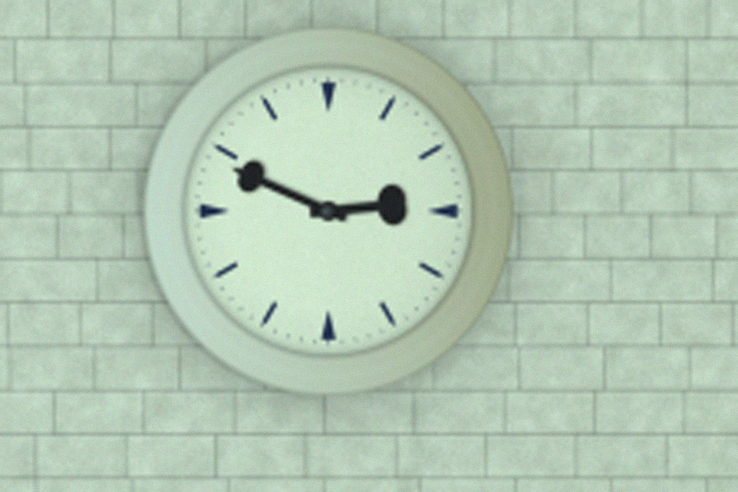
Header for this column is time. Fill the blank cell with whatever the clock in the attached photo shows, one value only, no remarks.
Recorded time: 2:49
